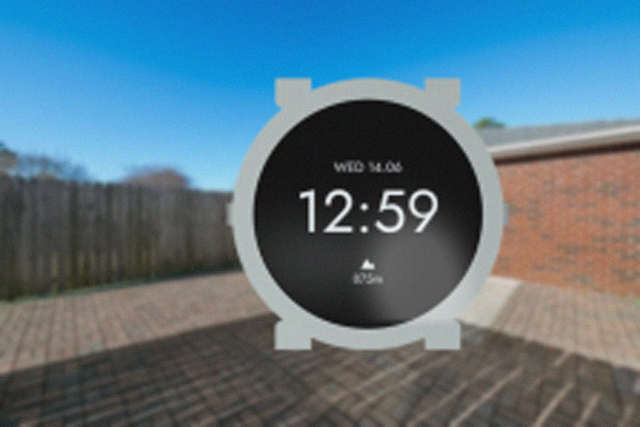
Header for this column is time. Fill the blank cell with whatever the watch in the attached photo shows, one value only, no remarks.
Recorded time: 12:59
